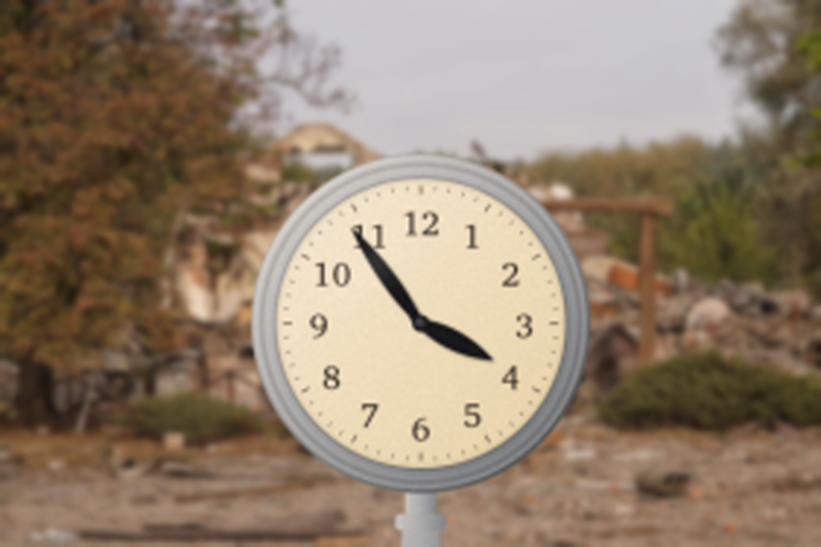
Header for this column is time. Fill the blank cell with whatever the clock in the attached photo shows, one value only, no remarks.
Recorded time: 3:54
